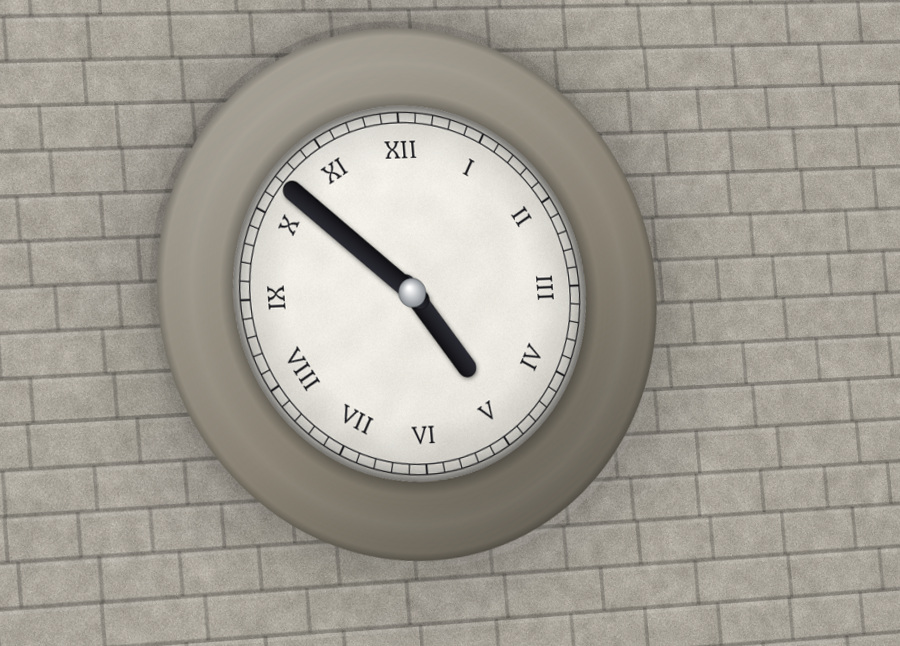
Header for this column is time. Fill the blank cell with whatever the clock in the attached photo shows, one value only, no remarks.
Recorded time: 4:52
